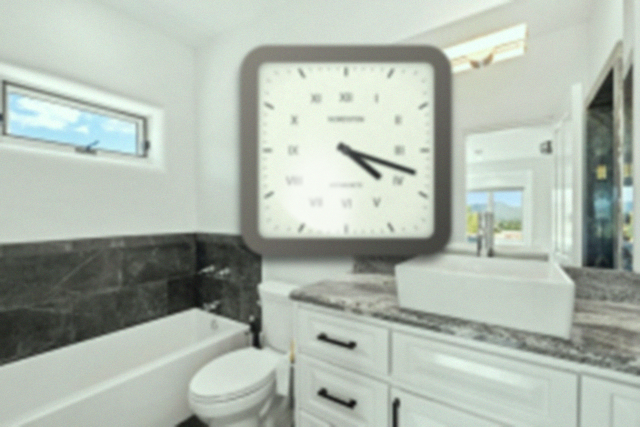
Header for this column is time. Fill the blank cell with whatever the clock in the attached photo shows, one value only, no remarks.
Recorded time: 4:18
